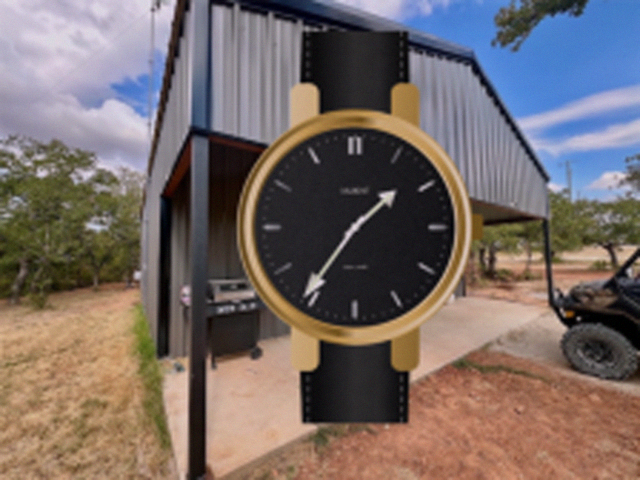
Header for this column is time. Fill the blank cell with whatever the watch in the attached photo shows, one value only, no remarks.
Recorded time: 1:36
